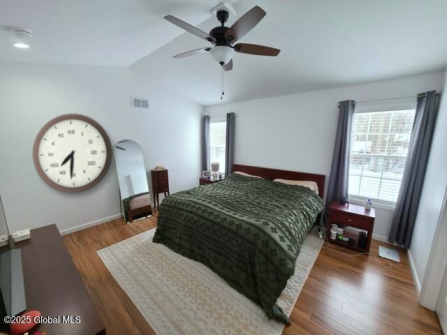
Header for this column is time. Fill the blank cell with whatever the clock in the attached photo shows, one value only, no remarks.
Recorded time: 7:31
